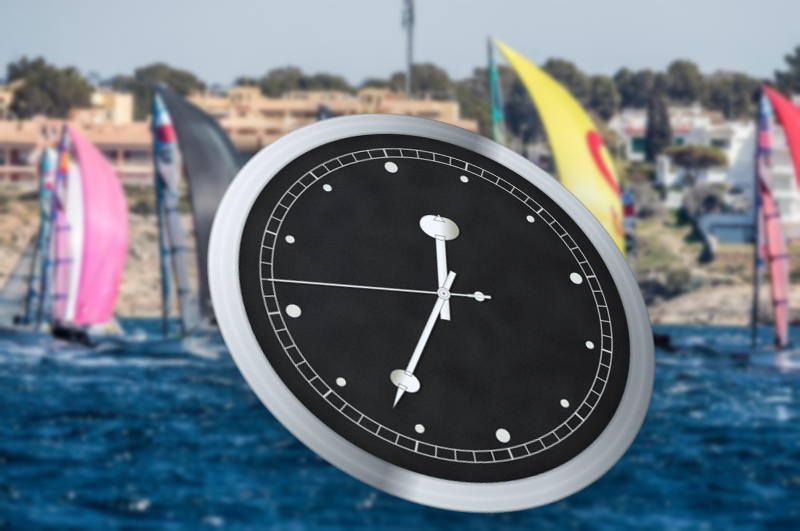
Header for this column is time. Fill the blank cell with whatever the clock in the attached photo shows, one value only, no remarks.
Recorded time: 12:36:47
